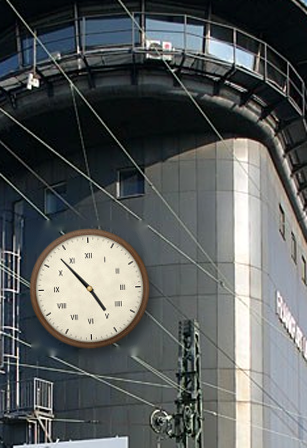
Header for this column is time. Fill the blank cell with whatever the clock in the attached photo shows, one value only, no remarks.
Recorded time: 4:53
